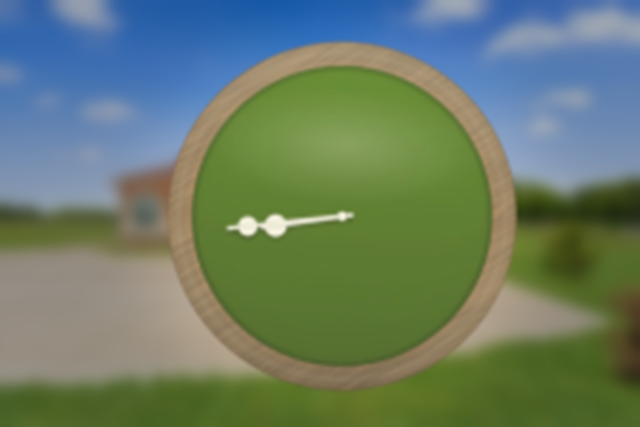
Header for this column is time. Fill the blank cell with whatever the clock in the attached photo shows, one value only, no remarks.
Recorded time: 8:44
